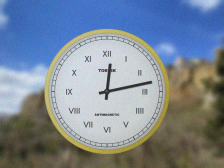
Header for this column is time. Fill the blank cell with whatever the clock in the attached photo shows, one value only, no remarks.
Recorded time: 12:13
